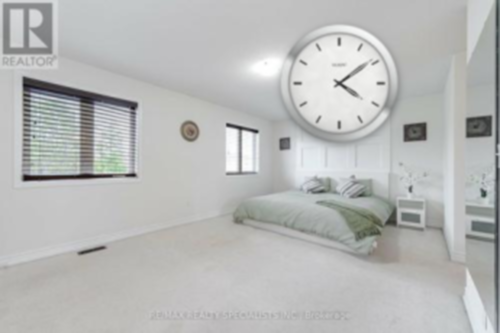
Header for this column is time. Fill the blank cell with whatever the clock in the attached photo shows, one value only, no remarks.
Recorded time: 4:09
